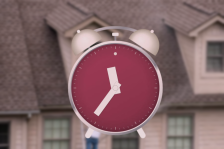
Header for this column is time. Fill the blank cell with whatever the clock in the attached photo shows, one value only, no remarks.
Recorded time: 11:36
